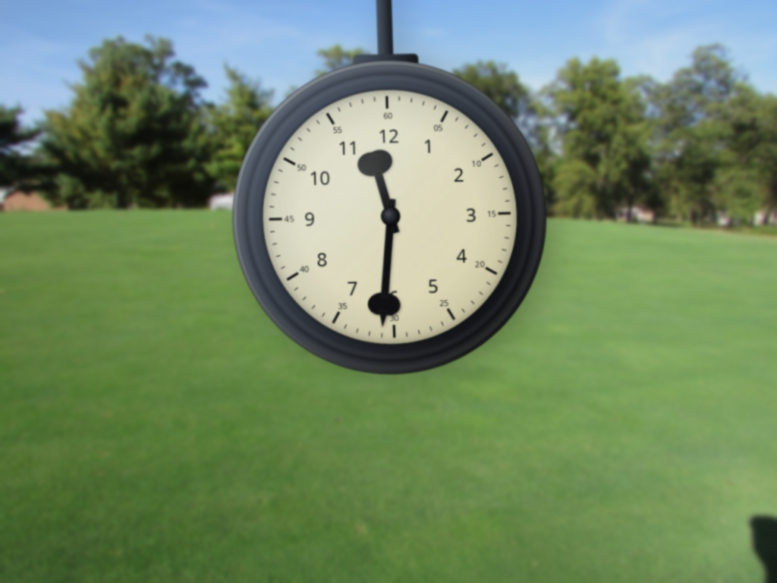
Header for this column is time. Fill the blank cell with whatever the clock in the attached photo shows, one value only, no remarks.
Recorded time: 11:31
